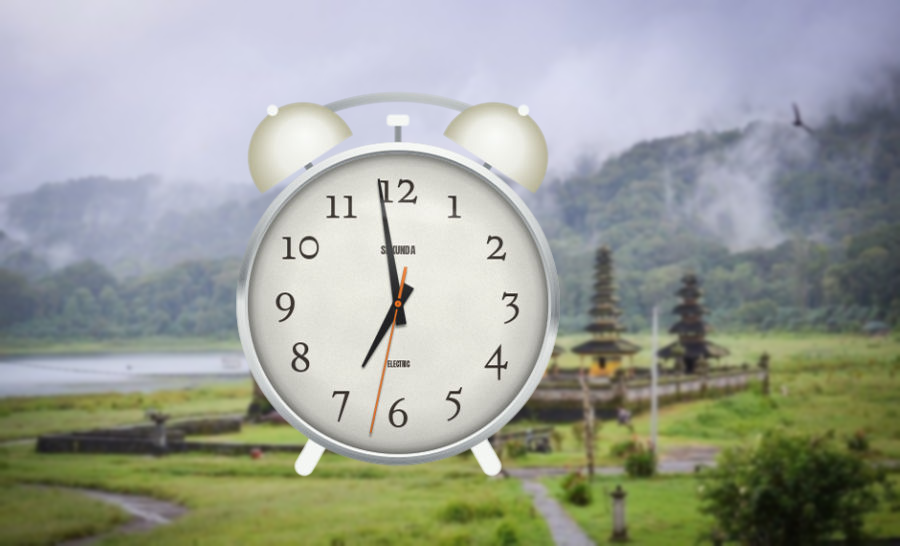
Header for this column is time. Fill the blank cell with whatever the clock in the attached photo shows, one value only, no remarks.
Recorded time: 6:58:32
